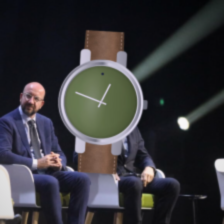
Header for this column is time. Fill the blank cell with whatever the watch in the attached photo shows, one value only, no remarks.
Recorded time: 12:48
